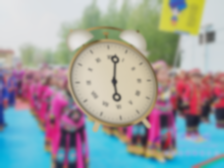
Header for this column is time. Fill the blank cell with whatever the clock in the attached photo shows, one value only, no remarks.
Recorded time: 6:02
